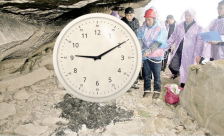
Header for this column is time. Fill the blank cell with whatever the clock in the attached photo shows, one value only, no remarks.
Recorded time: 9:10
